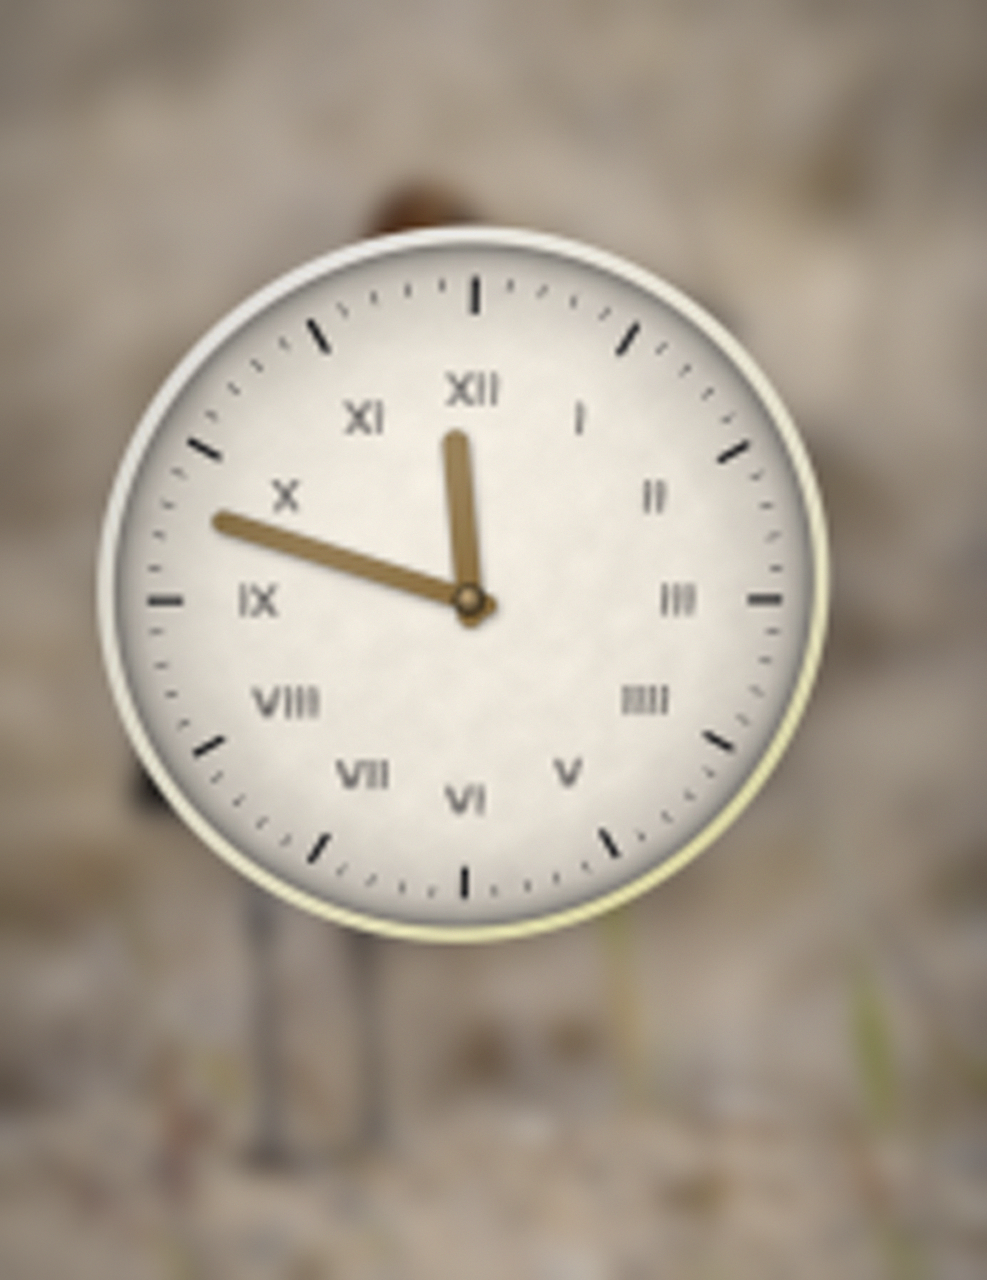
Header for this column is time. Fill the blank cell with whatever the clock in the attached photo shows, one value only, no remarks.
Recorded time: 11:48
